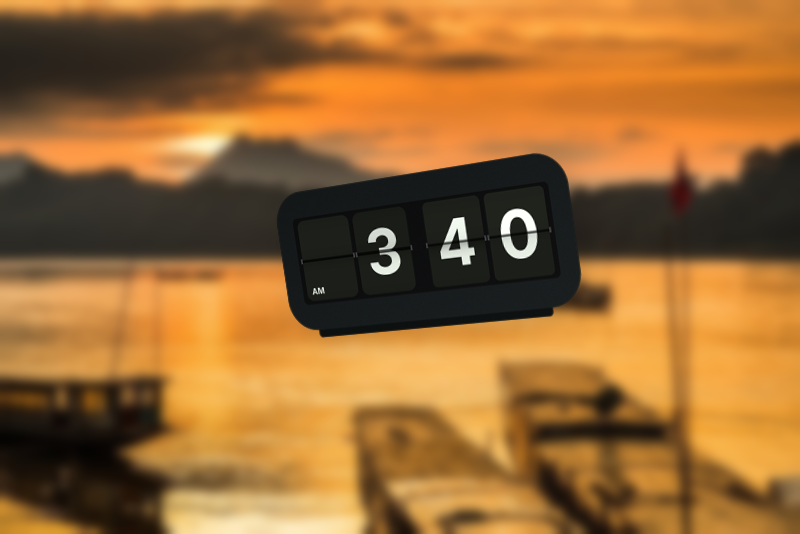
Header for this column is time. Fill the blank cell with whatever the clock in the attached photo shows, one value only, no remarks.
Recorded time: 3:40
